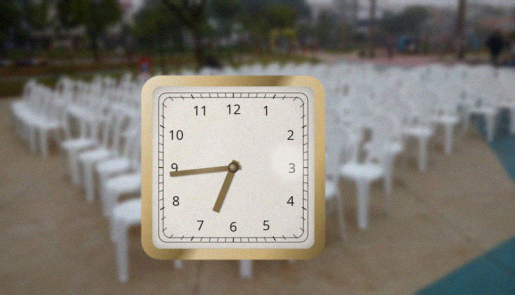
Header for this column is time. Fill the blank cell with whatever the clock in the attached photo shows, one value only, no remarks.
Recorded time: 6:44
